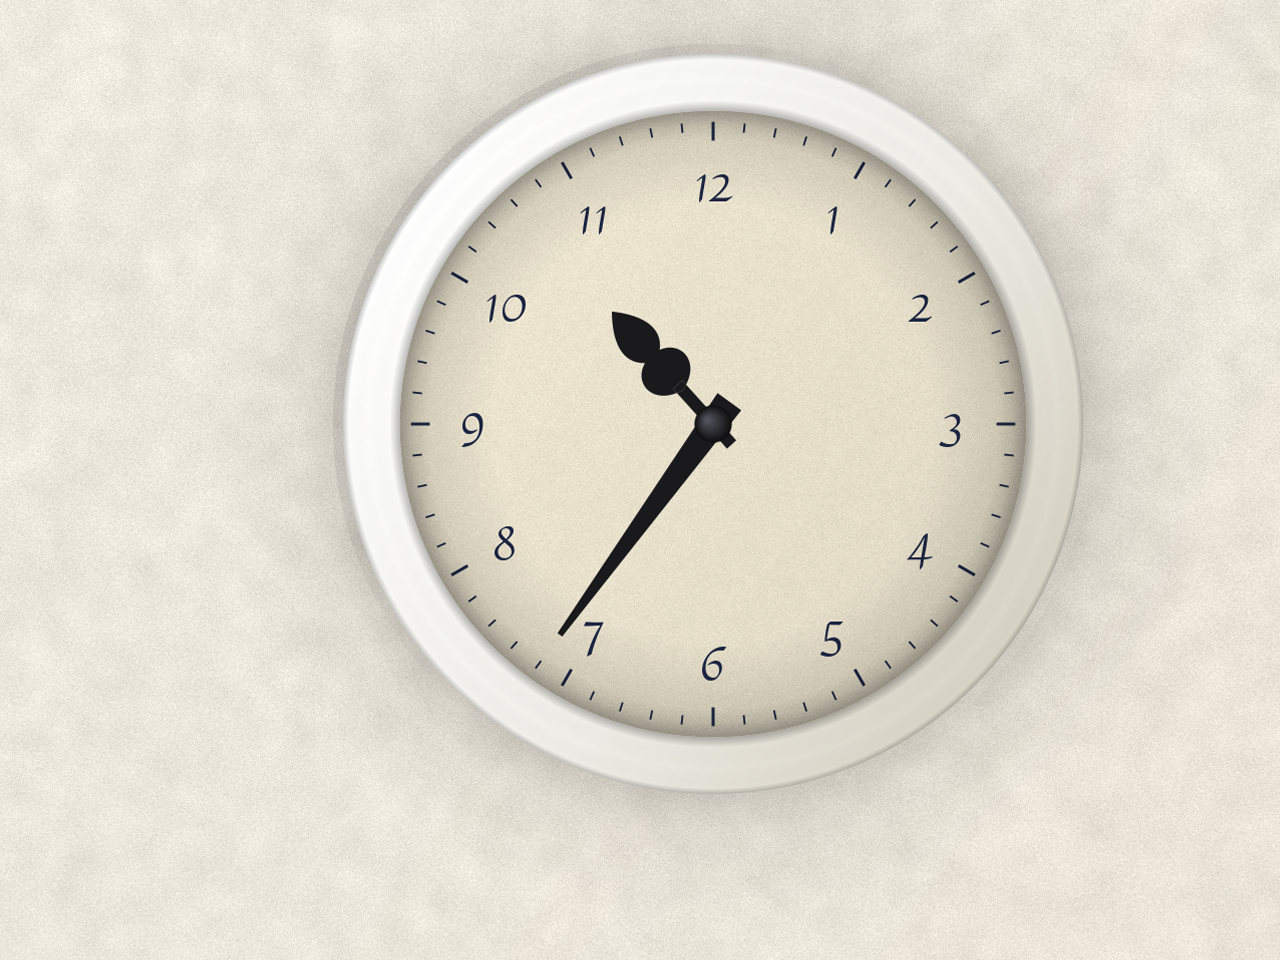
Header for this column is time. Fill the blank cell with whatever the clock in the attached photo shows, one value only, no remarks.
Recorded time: 10:36
